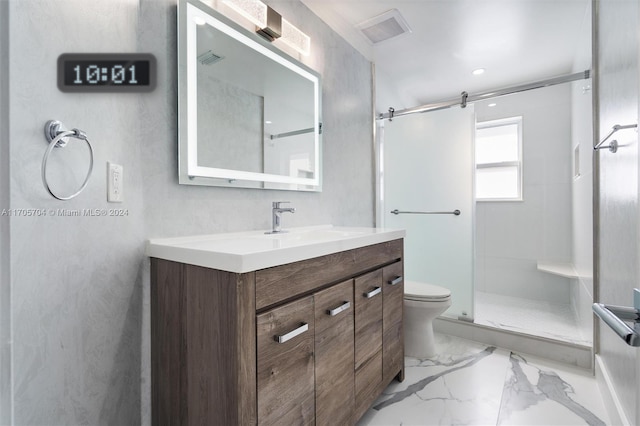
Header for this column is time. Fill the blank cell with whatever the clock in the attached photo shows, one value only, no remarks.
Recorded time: 10:01
